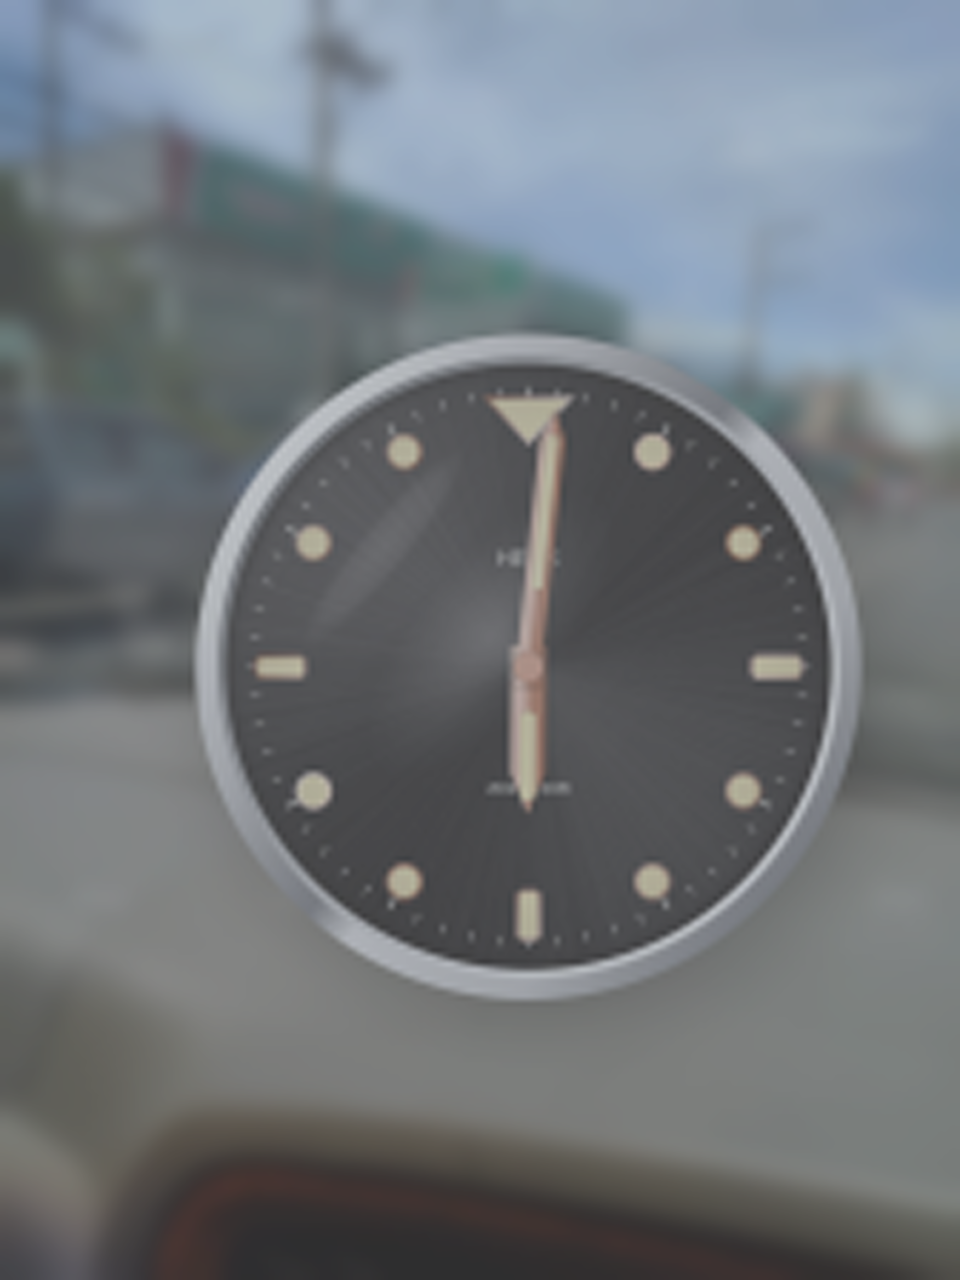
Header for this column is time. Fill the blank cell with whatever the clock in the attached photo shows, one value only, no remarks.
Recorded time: 6:01
